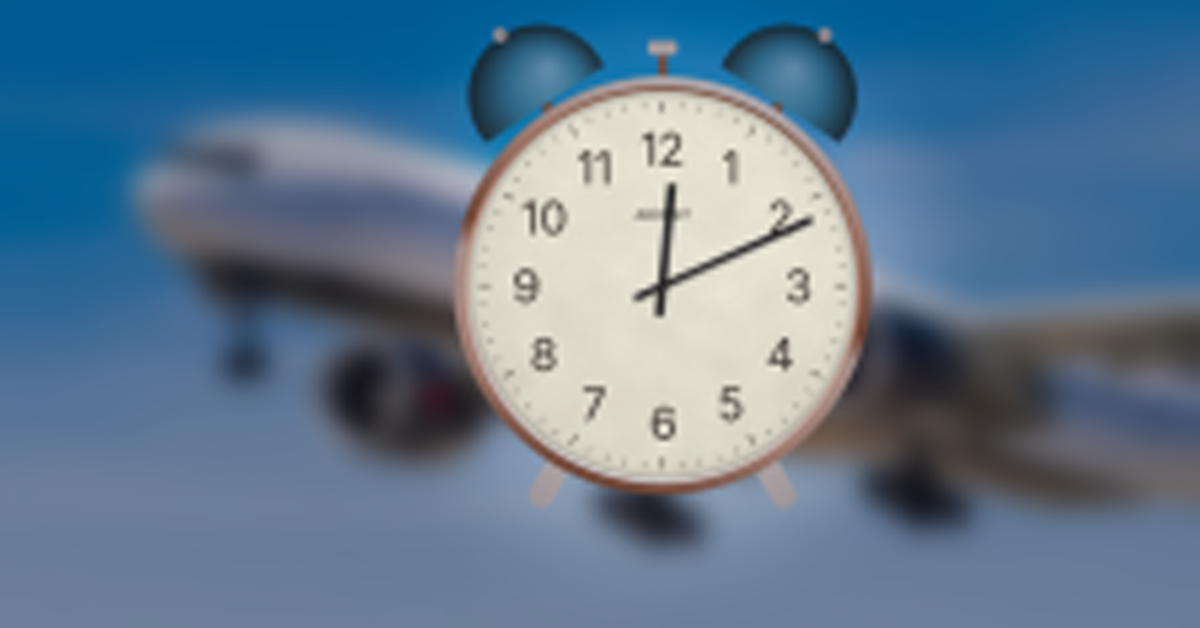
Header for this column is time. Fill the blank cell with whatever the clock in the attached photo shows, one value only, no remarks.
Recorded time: 12:11
